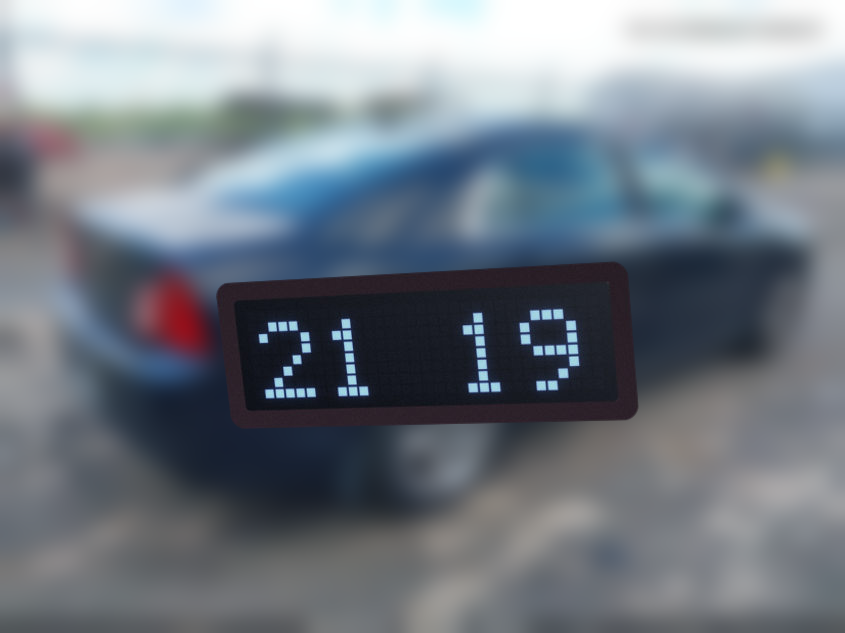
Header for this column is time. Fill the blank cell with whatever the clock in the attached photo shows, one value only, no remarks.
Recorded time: 21:19
